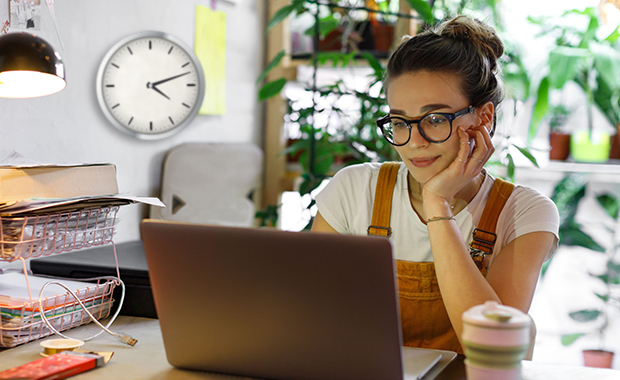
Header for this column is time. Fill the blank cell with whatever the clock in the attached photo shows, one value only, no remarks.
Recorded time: 4:12
